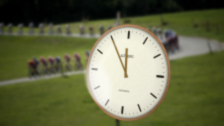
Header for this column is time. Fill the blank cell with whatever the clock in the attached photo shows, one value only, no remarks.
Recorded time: 11:55
